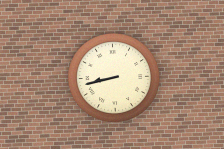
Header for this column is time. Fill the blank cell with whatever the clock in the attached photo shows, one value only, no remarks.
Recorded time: 8:43
